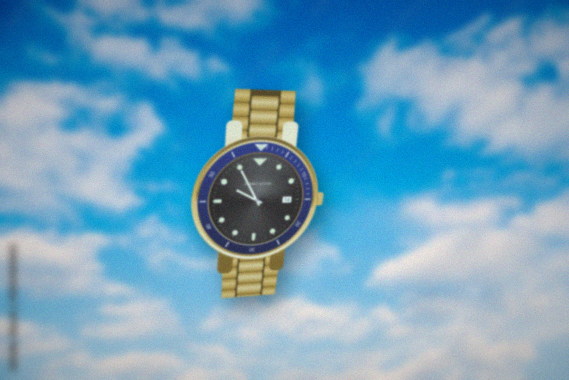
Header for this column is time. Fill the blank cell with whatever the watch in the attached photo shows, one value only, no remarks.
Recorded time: 9:55
